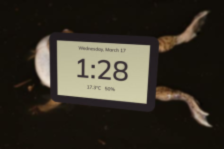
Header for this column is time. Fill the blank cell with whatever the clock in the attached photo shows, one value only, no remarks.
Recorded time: 1:28
